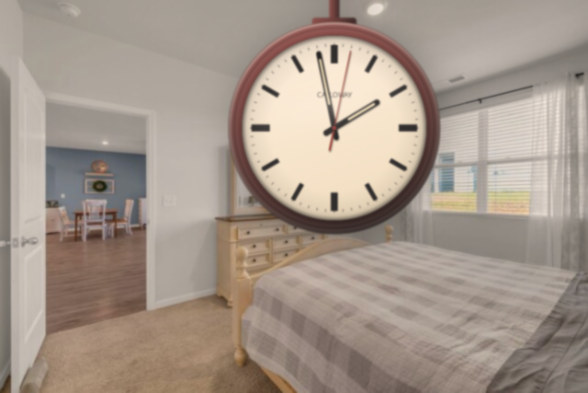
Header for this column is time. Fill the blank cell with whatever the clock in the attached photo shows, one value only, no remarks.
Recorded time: 1:58:02
